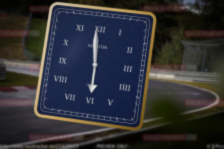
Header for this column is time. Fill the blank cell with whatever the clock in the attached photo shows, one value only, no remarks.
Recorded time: 5:59
